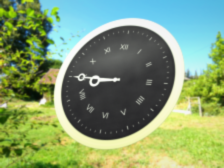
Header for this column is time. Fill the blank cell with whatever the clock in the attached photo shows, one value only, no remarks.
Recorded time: 8:45
